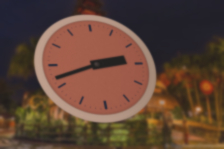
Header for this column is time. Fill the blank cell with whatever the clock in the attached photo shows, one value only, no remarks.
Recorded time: 2:42
